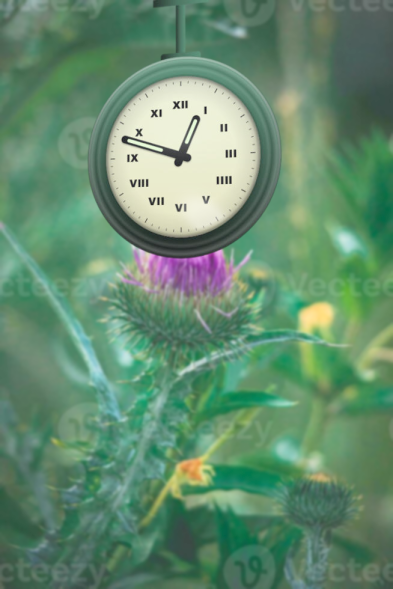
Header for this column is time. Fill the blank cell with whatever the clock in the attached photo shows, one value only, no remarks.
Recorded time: 12:48
